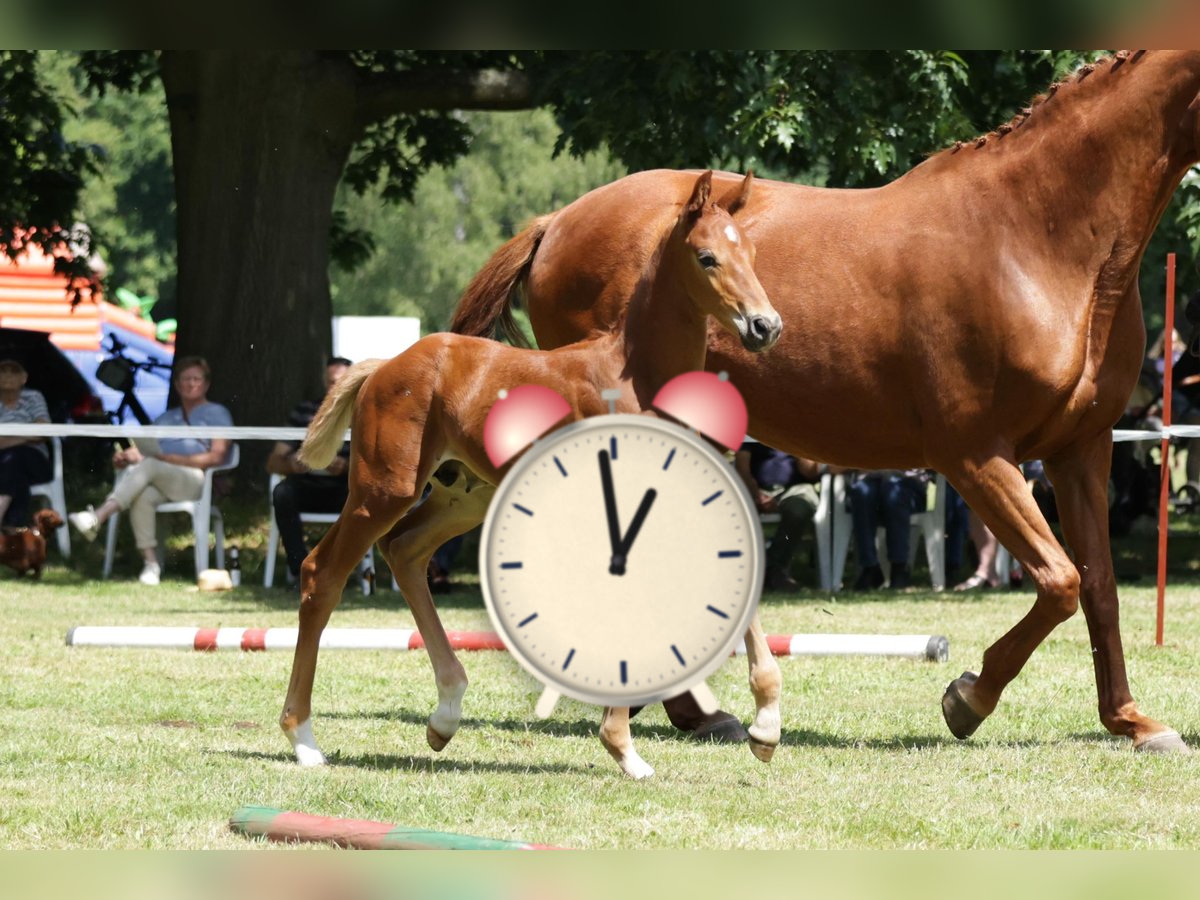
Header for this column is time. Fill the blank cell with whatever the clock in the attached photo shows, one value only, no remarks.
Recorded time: 12:59
